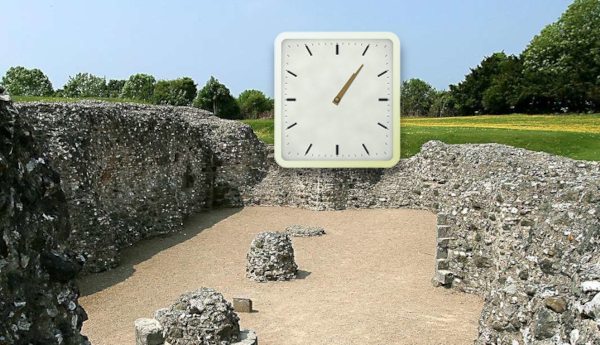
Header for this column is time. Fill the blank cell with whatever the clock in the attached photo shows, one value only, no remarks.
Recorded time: 1:06
